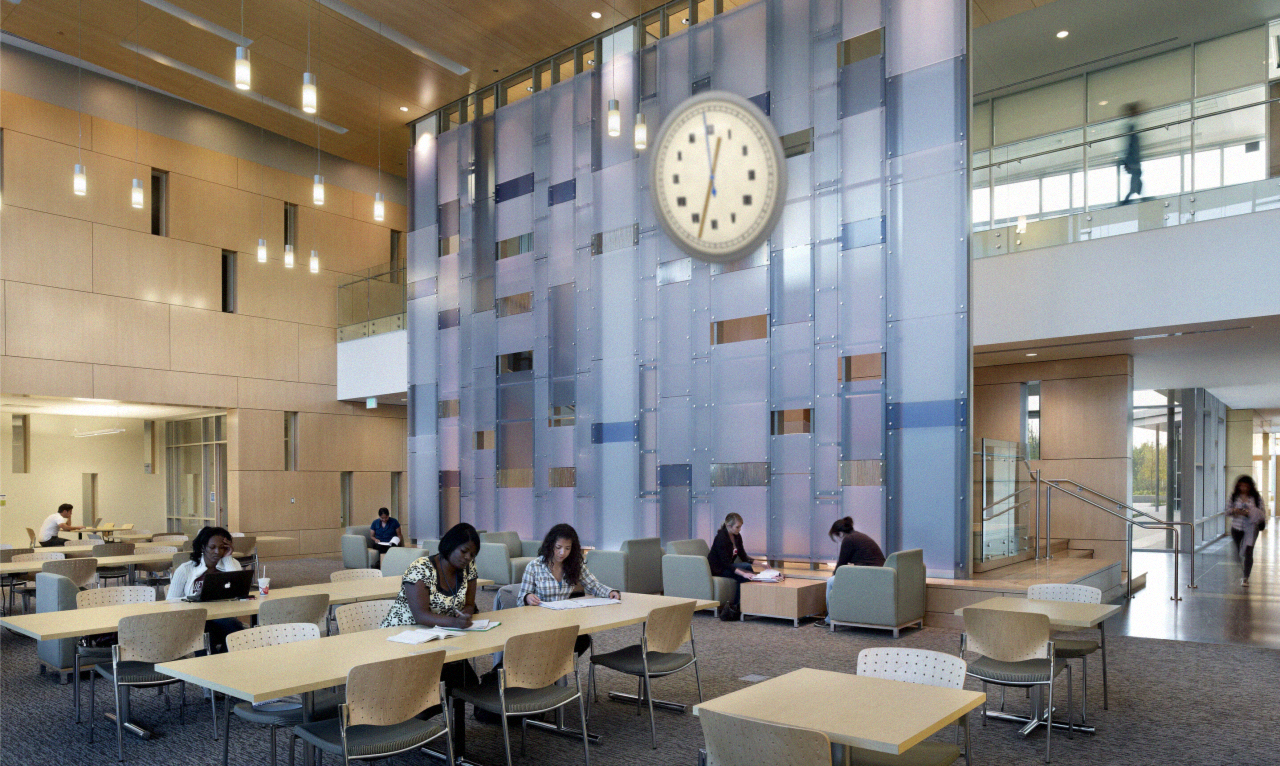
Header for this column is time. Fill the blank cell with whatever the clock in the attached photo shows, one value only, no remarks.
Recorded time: 12:32:59
